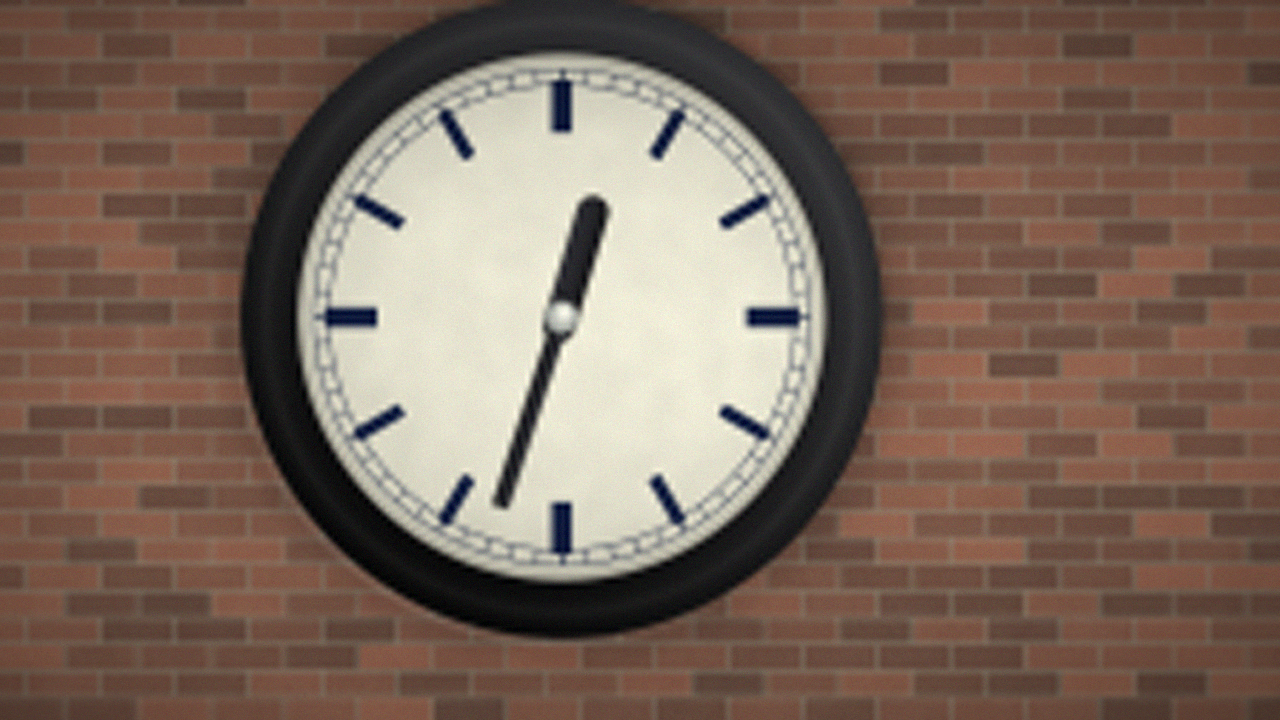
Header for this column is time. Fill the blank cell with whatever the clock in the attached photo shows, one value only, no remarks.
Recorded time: 12:33
